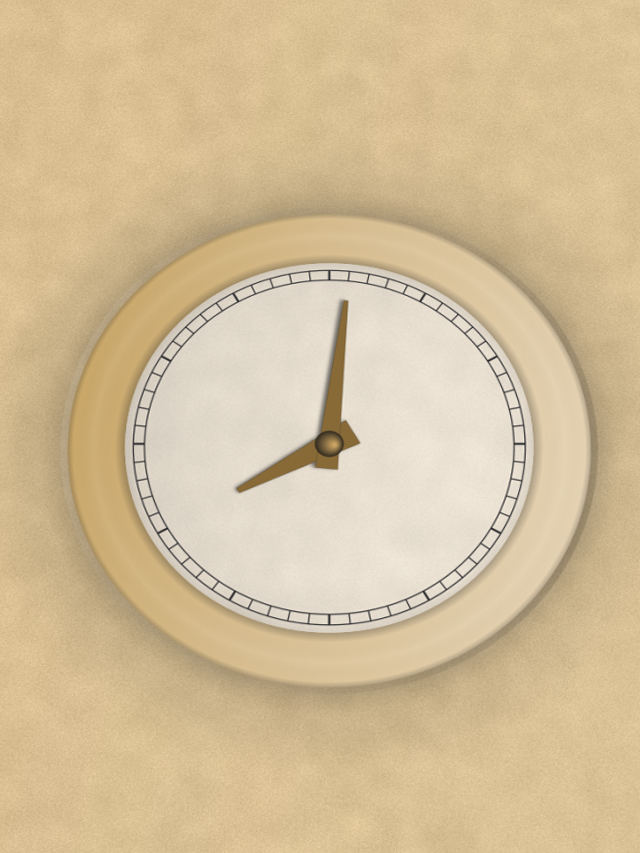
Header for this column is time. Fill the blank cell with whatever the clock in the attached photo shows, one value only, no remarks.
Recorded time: 8:01
